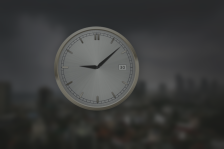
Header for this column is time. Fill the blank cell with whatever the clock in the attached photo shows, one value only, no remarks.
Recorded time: 9:08
